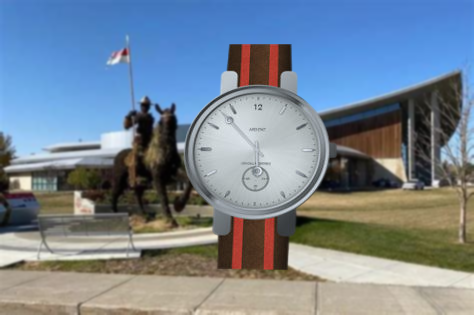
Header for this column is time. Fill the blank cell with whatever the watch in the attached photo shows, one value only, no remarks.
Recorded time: 5:53
